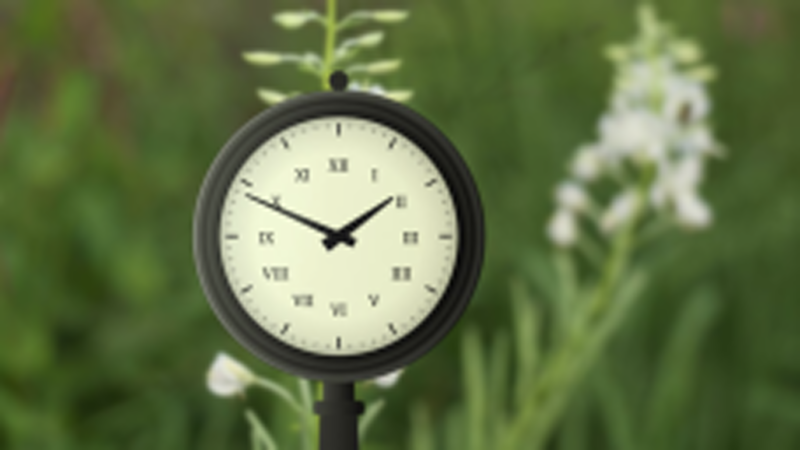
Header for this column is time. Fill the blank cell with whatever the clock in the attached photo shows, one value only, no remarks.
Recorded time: 1:49
